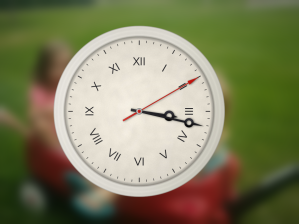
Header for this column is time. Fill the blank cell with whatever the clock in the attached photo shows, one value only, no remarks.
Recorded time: 3:17:10
